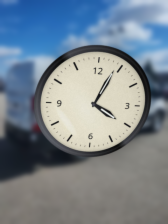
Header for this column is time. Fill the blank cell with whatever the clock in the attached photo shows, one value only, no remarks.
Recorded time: 4:04
